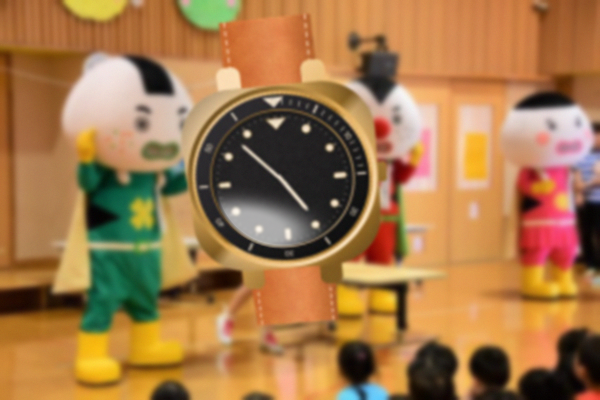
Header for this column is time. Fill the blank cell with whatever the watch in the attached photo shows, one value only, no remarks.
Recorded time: 4:53
